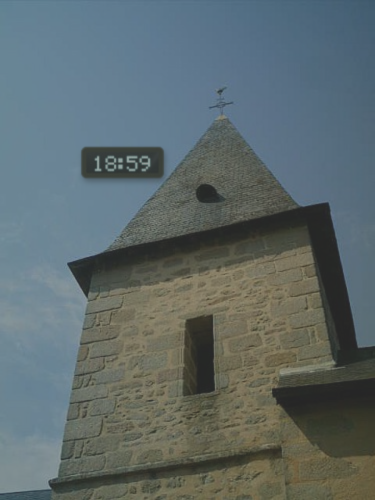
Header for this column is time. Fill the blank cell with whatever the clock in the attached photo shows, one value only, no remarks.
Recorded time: 18:59
